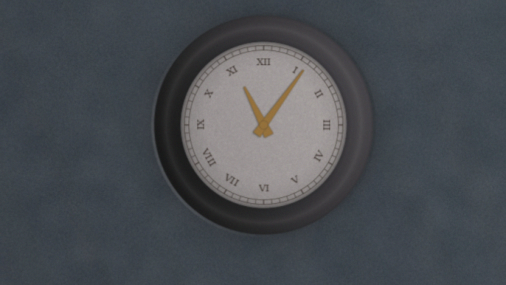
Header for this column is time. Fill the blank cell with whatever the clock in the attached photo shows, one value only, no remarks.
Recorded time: 11:06
